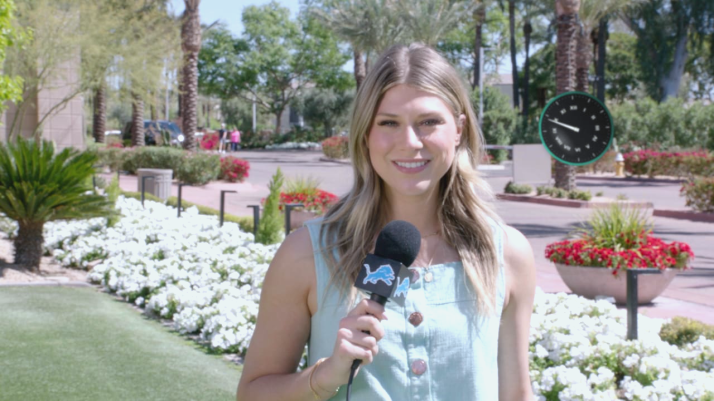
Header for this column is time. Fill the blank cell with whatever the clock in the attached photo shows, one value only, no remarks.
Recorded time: 9:49
